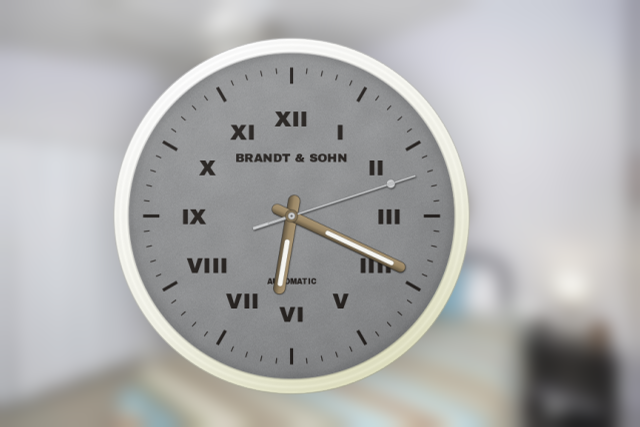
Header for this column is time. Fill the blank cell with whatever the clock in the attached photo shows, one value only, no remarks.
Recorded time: 6:19:12
